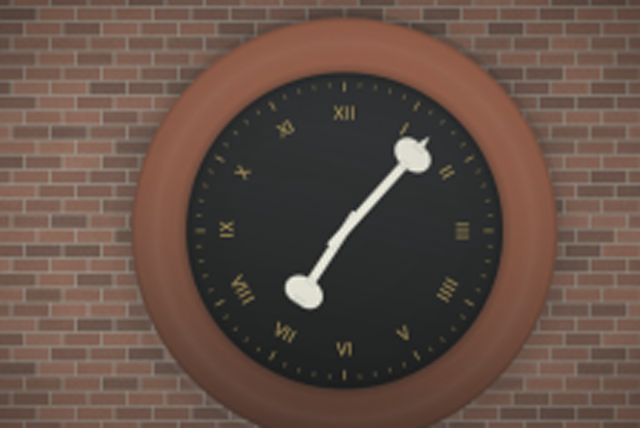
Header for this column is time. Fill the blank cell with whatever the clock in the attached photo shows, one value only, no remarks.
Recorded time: 7:07
